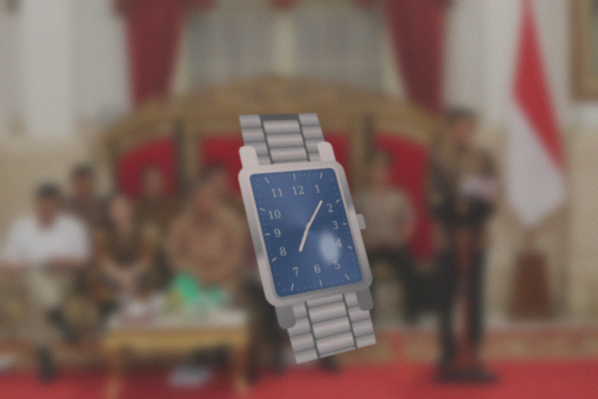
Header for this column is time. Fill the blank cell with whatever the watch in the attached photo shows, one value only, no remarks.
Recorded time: 7:07
